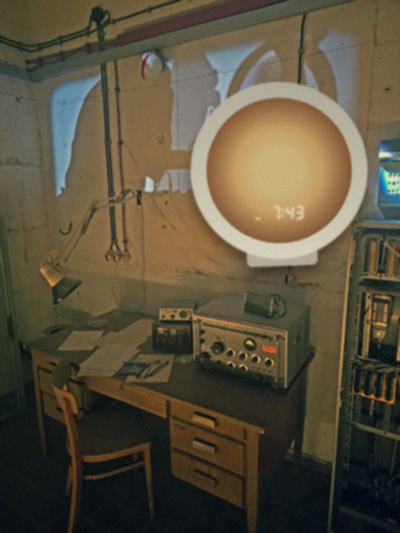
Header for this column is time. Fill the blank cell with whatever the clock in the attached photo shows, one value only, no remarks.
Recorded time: 7:43
